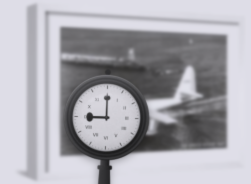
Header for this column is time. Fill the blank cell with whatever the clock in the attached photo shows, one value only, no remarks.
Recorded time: 9:00
